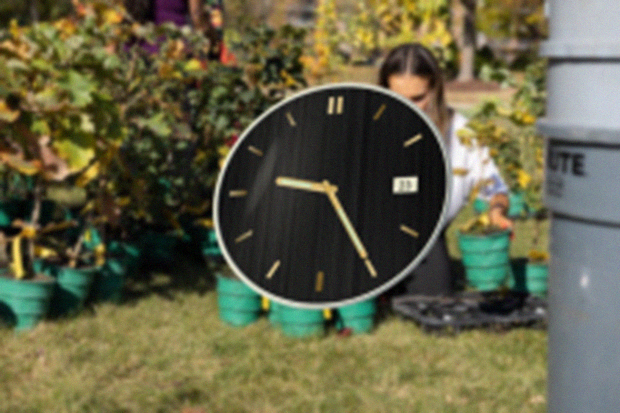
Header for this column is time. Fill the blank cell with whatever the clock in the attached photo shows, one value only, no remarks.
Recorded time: 9:25
